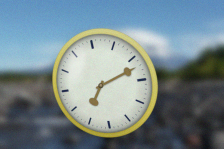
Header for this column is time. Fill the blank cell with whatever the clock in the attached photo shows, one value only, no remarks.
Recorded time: 7:12
